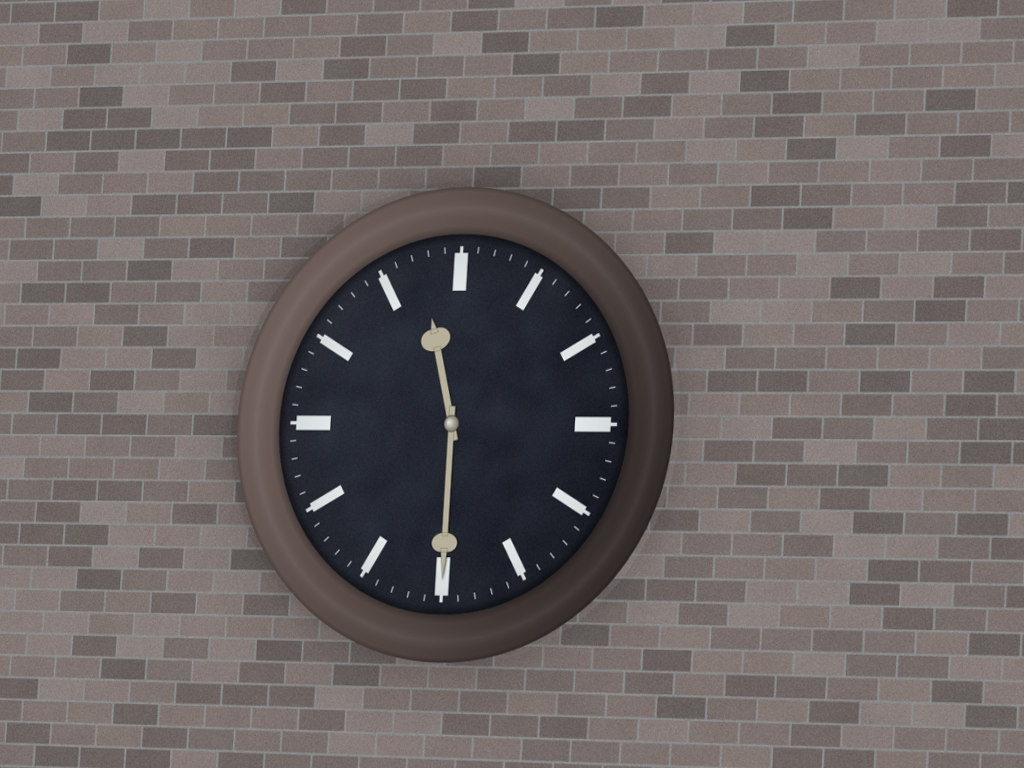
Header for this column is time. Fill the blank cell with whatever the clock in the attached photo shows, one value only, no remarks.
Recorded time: 11:30
